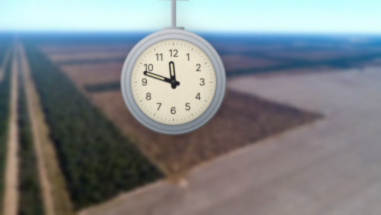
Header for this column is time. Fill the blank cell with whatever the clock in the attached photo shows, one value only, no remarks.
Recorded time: 11:48
